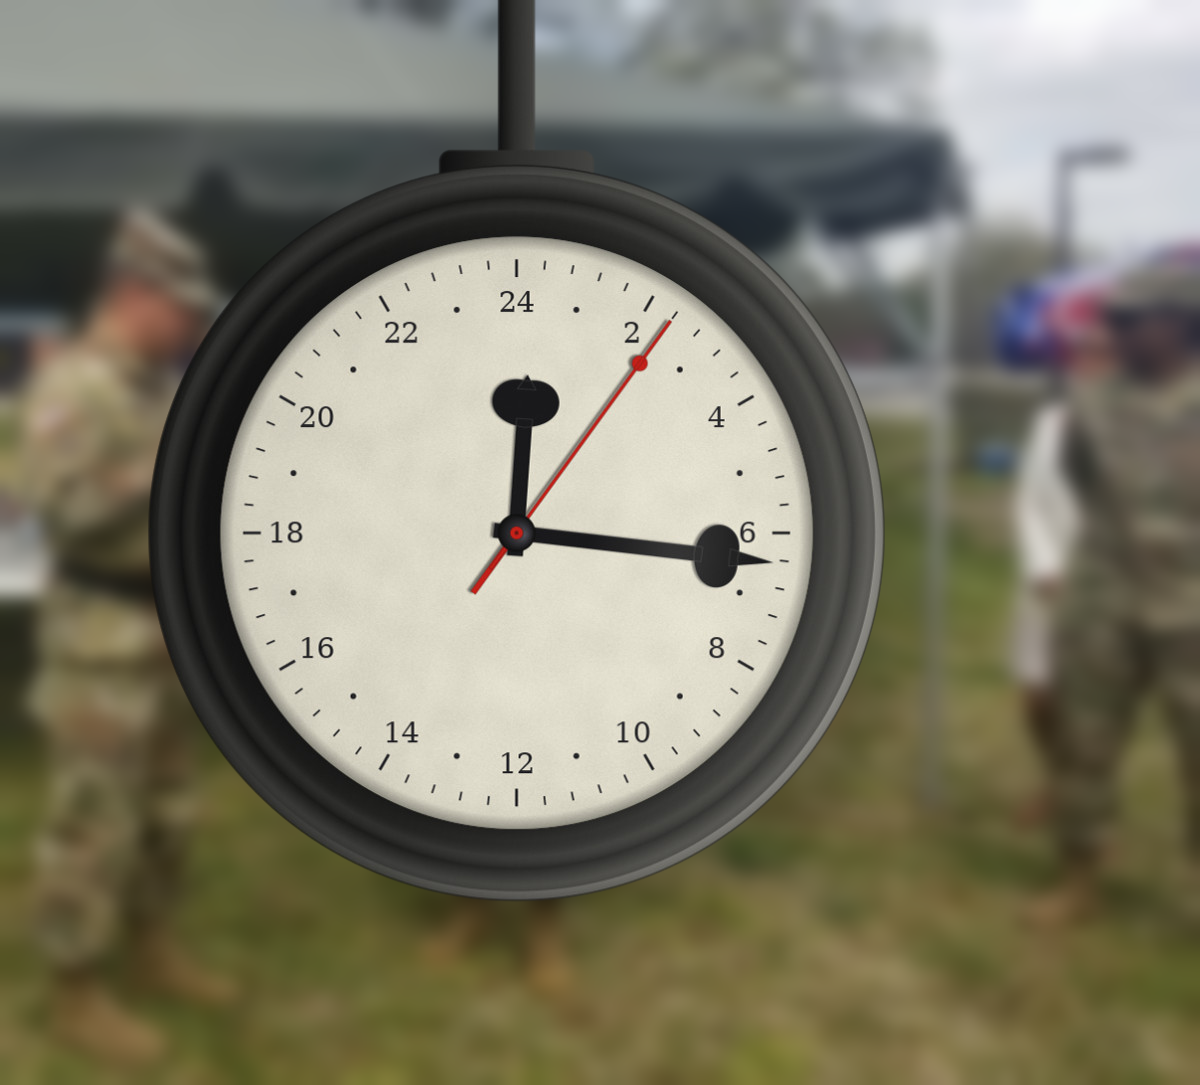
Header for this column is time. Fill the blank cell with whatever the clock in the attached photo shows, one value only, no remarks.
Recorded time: 0:16:06
